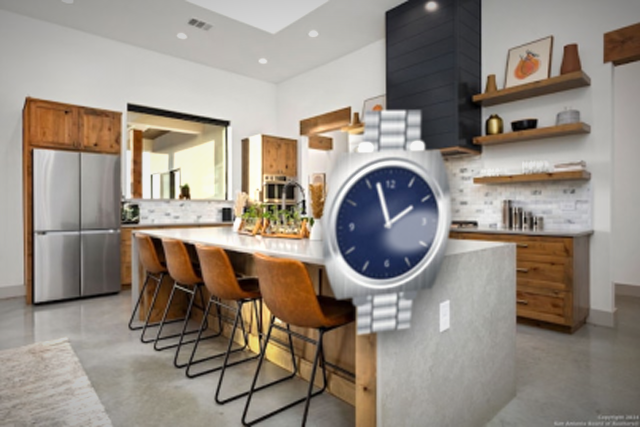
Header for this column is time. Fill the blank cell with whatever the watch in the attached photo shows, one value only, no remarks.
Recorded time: 1:57
